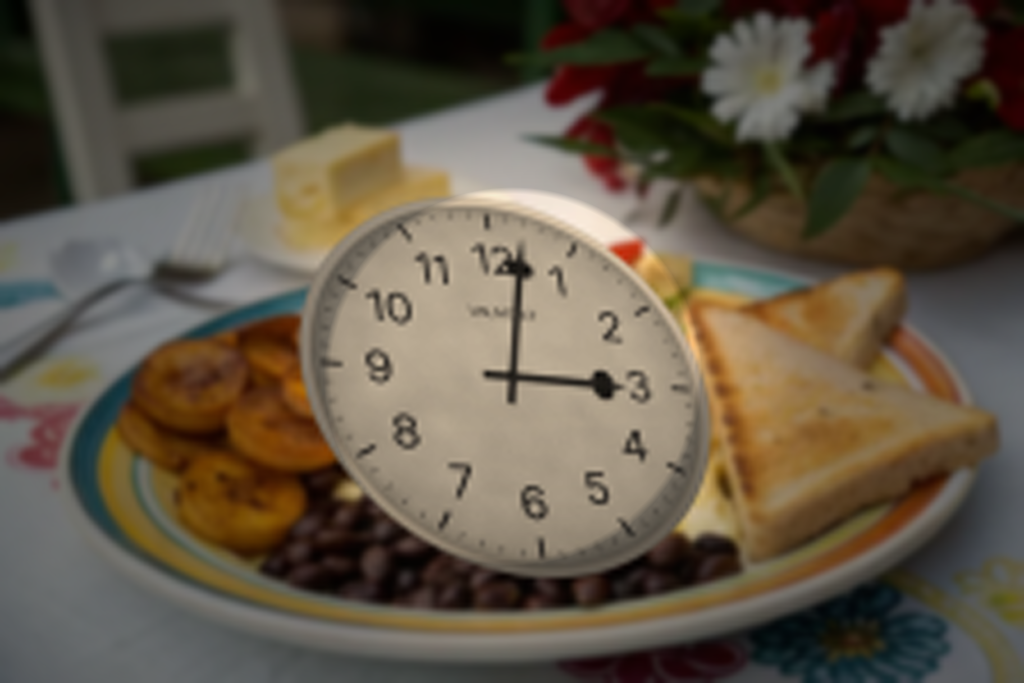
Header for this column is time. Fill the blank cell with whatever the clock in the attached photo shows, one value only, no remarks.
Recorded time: 3:02
